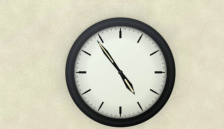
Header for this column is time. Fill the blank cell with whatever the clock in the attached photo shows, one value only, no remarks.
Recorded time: 4:54
